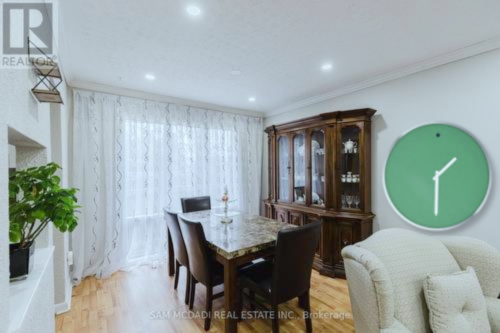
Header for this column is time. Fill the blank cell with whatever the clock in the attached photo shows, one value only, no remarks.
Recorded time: 1:30
